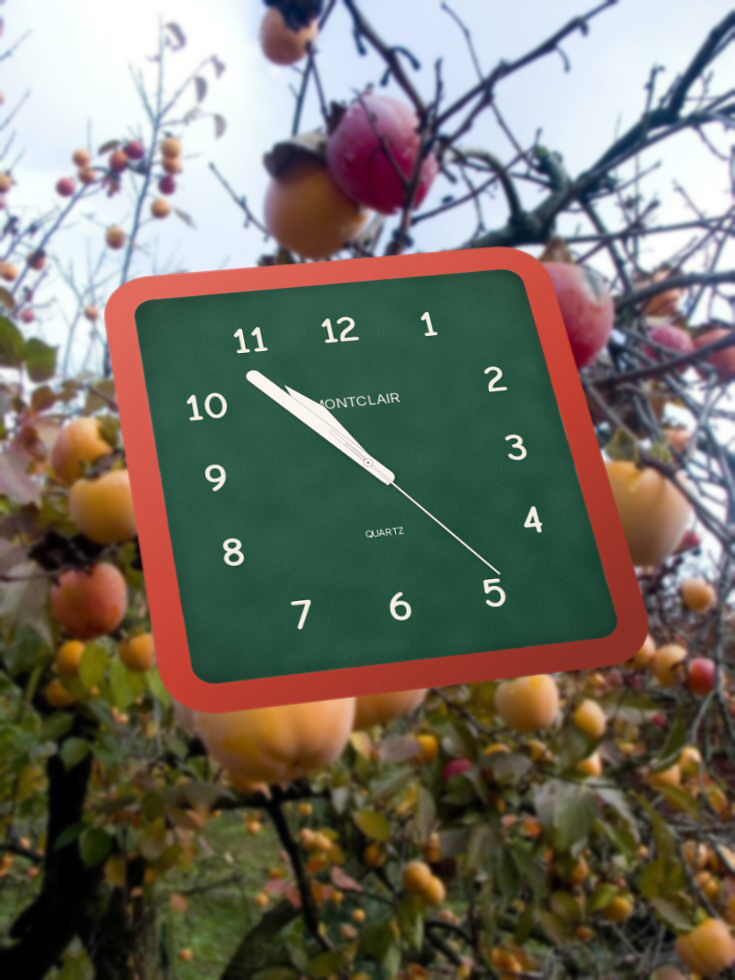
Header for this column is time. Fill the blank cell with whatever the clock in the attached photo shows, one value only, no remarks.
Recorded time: 10:53:24
